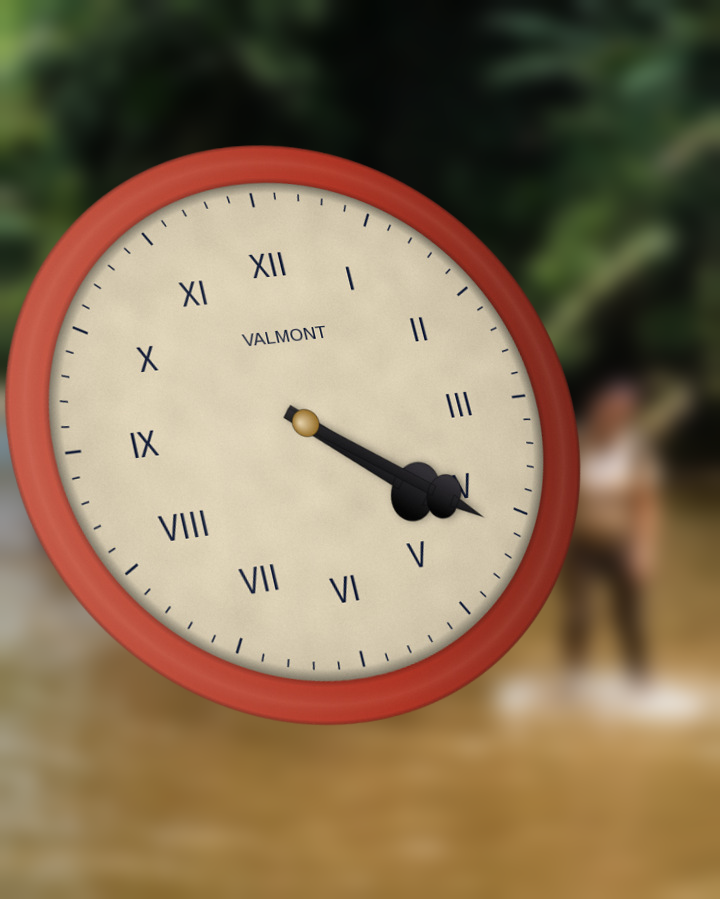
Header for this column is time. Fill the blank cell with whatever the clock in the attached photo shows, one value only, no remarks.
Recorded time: 4:21
